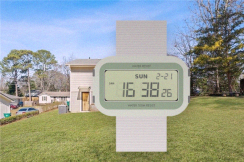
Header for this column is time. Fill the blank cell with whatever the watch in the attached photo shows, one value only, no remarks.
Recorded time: 16:38:26
